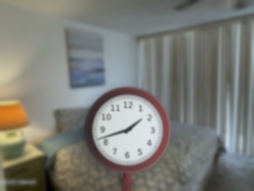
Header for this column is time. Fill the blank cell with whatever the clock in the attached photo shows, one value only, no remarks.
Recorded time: 1:42
